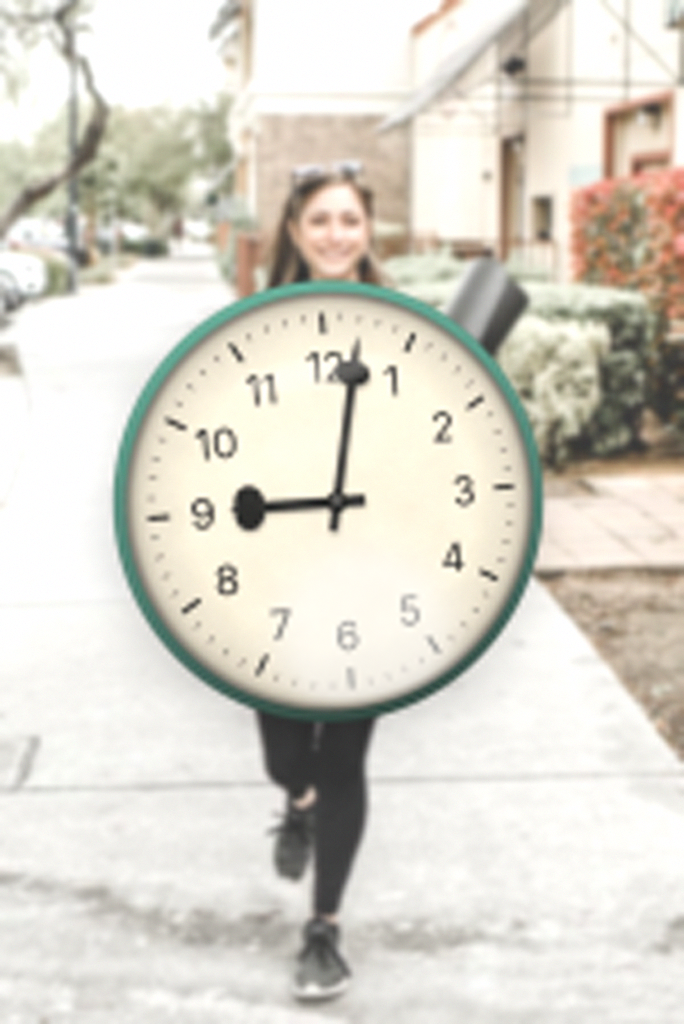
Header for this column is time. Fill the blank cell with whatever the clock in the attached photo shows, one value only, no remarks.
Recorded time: 9:02
